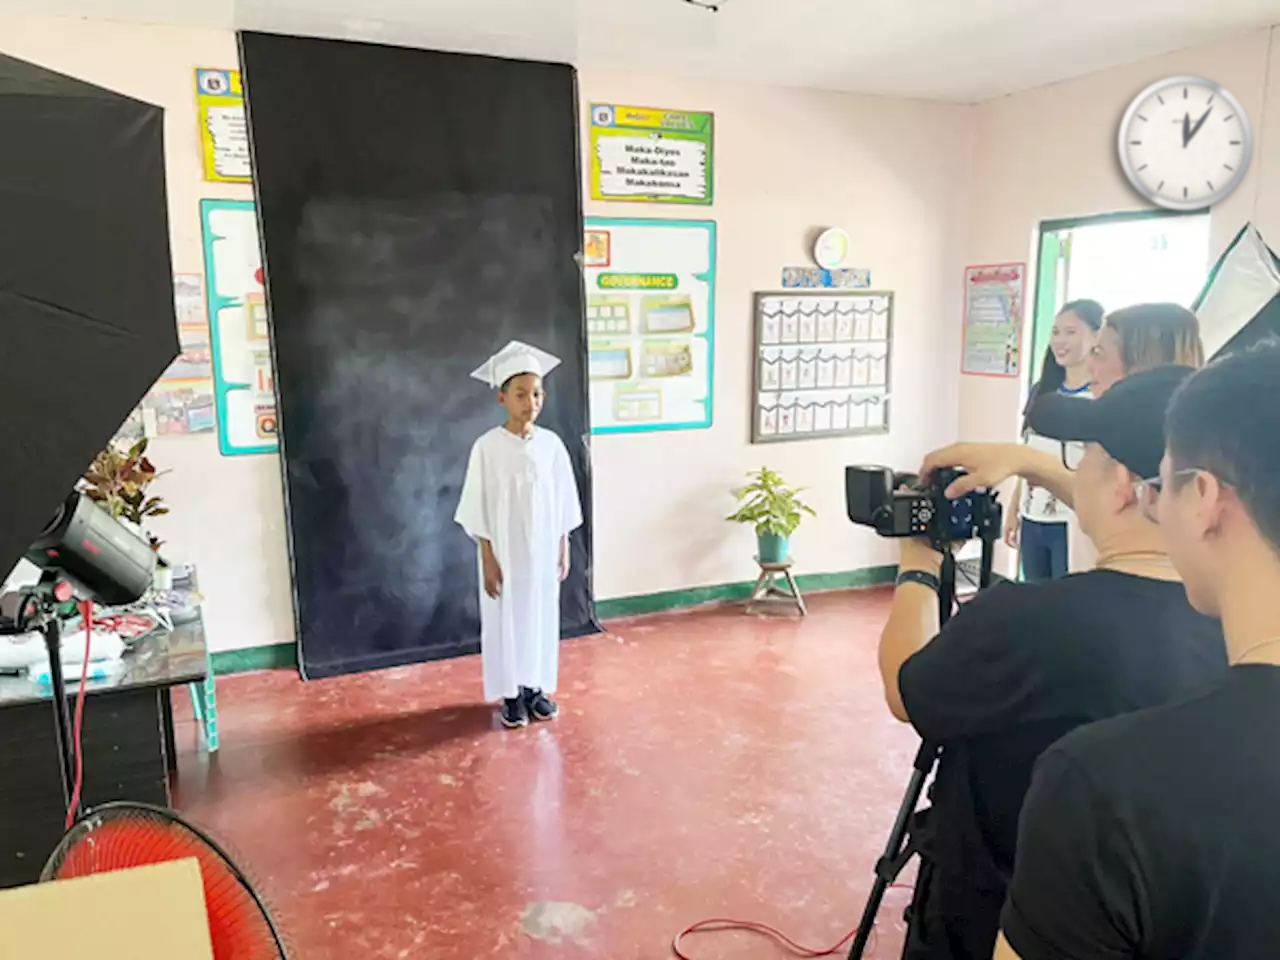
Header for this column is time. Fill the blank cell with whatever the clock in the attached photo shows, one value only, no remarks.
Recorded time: 12:06
